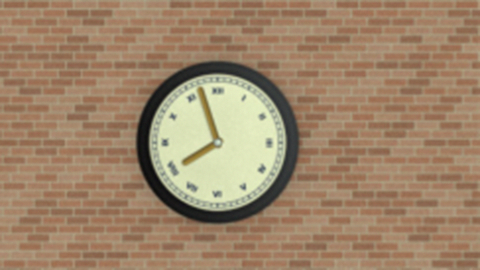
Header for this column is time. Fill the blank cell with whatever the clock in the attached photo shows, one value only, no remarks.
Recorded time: 7:57
